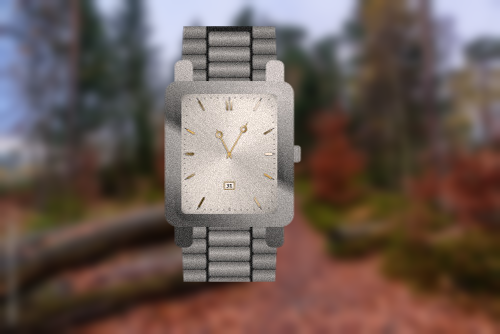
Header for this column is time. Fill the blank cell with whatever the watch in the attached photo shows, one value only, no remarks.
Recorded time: 11:05
